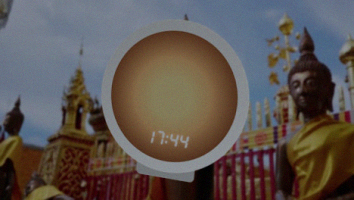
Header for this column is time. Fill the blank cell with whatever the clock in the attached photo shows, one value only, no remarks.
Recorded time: 17:44
